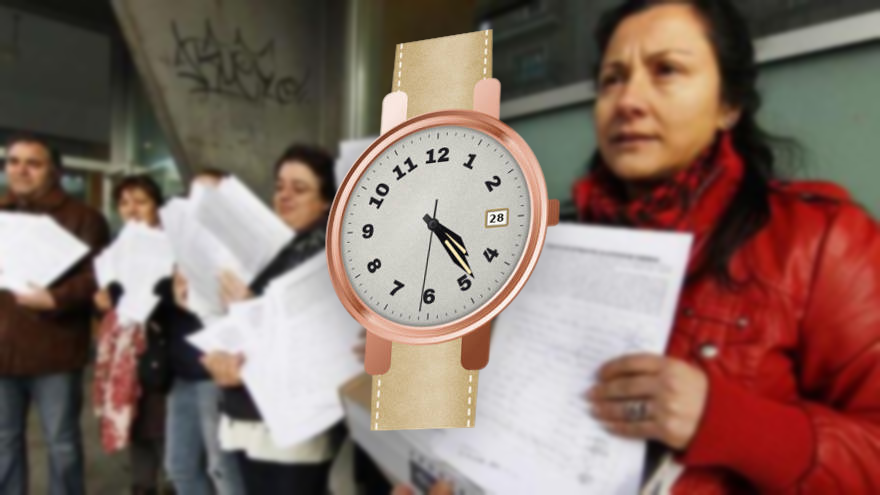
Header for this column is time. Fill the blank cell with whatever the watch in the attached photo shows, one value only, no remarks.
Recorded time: 4:23:31
